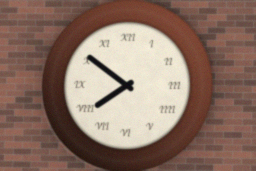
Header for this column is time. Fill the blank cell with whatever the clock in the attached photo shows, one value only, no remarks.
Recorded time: 7:51
